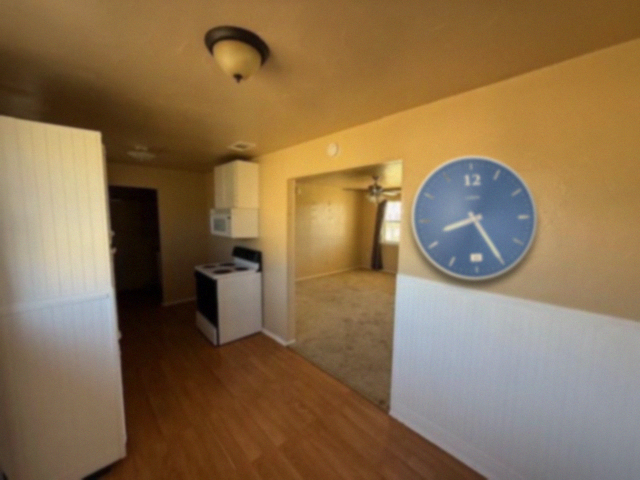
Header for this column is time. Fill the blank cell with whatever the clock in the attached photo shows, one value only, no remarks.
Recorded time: 8:25
